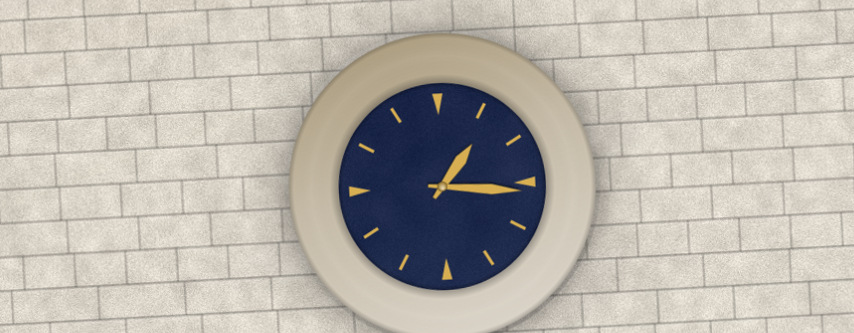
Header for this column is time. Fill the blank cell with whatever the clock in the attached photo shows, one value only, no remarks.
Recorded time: 1:16
